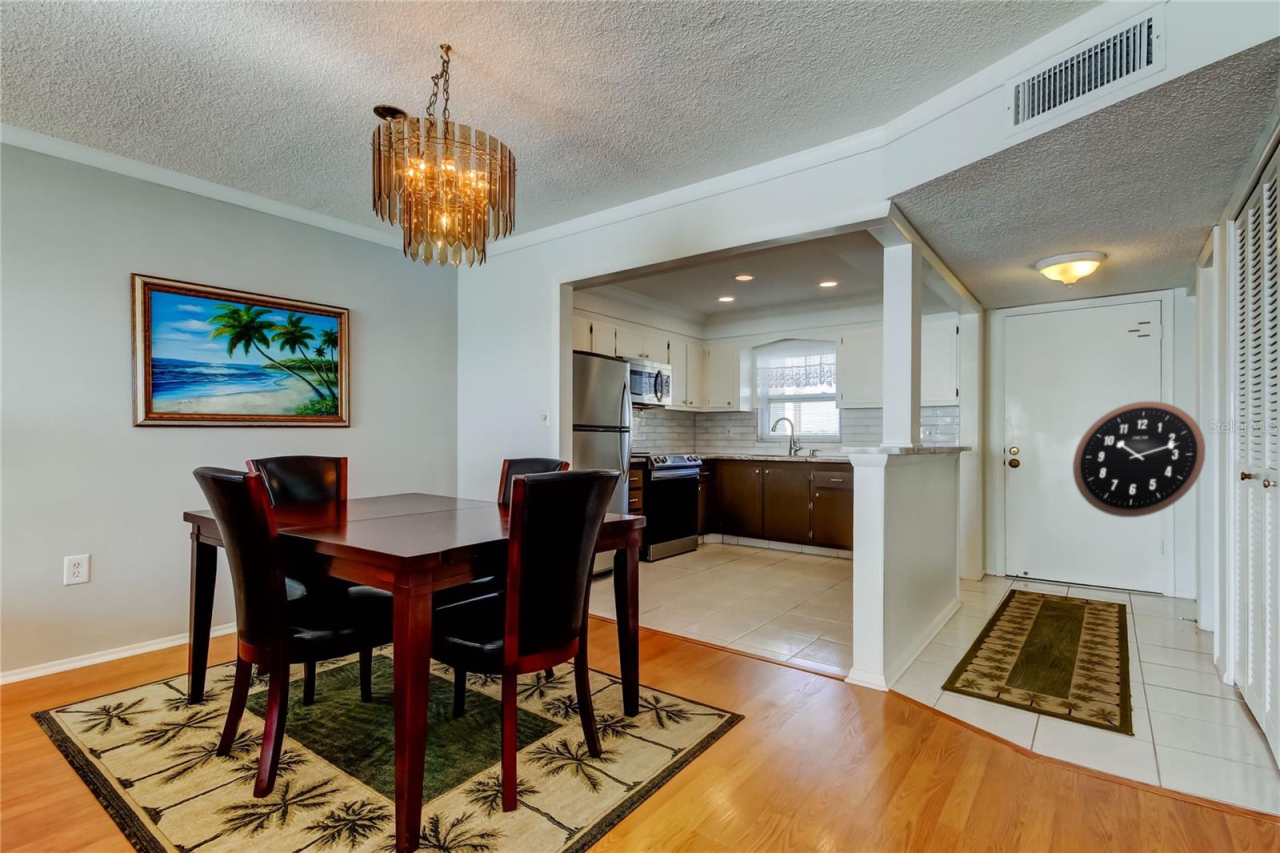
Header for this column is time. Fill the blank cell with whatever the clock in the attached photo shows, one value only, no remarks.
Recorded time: 10:12
